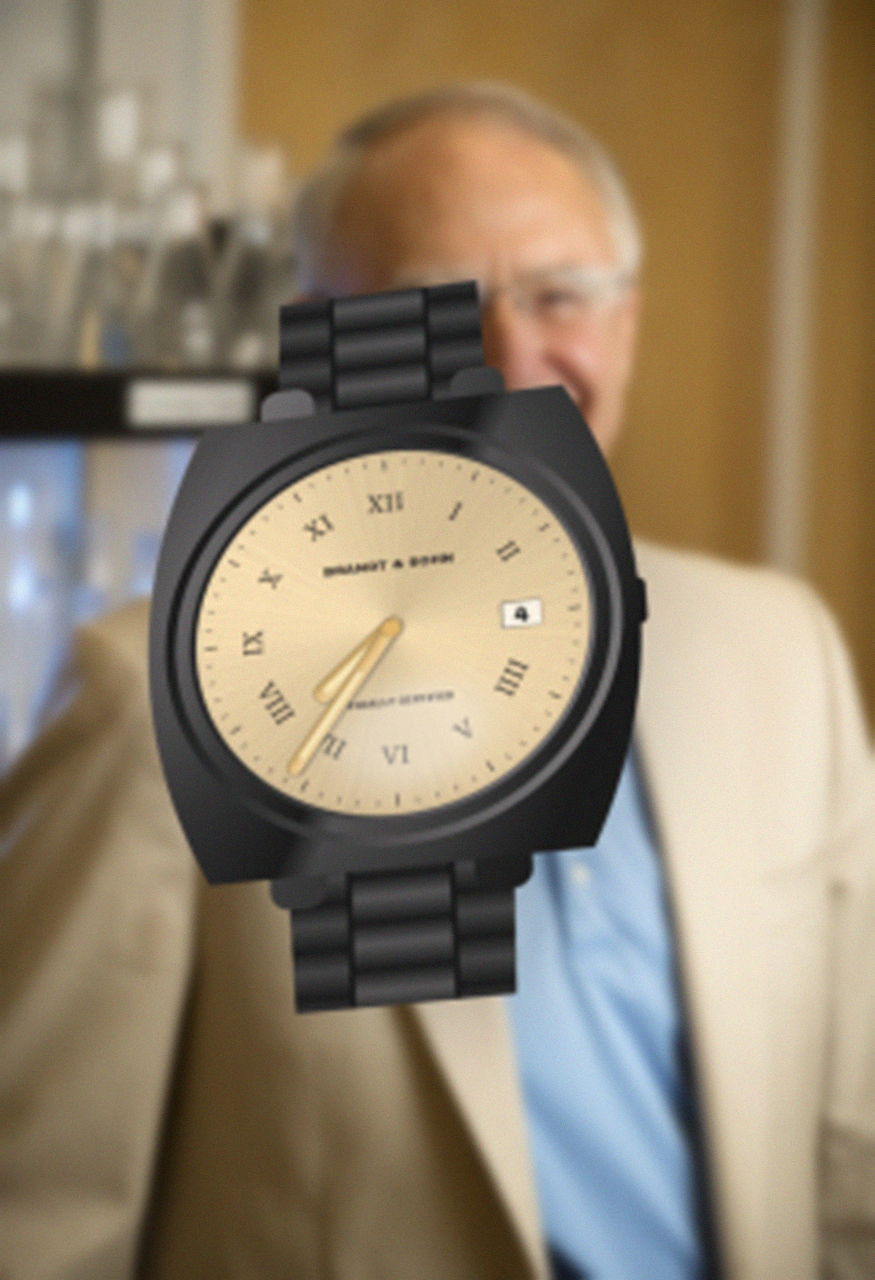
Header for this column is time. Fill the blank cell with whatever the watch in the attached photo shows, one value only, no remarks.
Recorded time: 7:36
